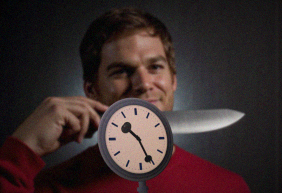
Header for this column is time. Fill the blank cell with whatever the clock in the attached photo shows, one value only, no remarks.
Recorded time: 10:26
